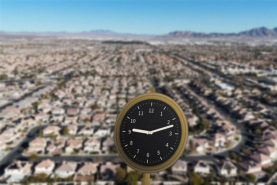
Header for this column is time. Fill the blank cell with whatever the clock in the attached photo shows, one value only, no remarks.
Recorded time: 9:12
